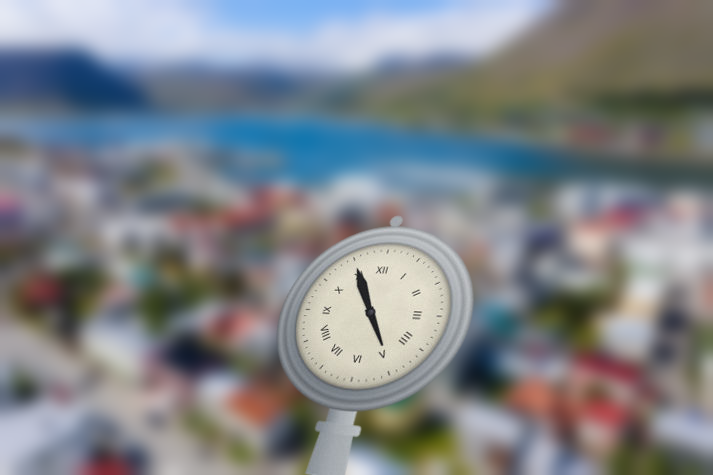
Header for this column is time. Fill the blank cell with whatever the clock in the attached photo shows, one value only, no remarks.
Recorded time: 4:55
